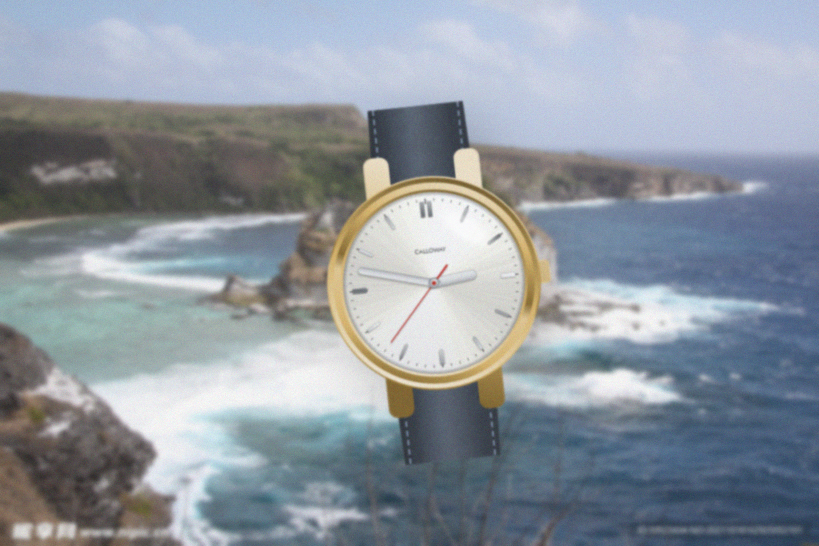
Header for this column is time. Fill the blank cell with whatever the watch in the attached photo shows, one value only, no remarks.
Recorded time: 2:47:37
